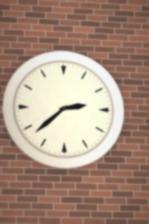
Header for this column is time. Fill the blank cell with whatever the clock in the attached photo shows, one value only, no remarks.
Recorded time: 2:38
